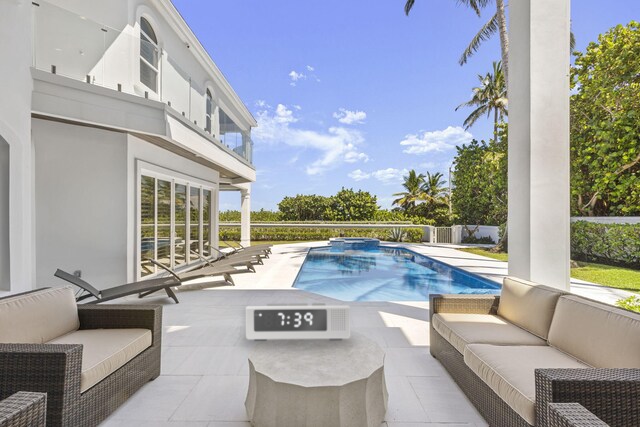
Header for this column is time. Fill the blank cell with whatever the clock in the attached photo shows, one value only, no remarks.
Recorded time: 7:39
